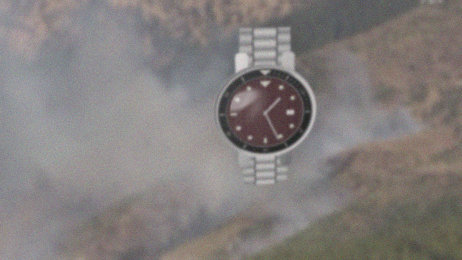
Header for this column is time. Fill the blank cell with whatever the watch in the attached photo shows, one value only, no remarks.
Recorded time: 1:26
